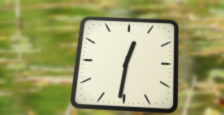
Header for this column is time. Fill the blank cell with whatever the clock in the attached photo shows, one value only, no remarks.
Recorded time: 12:31
